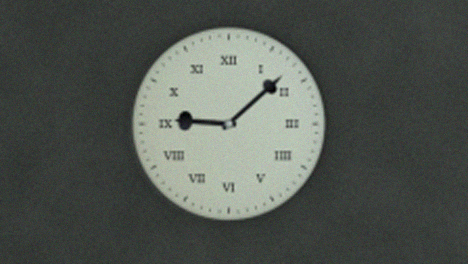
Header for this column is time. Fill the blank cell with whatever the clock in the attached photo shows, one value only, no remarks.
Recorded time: 9:08
